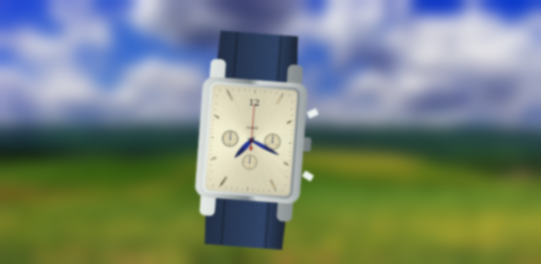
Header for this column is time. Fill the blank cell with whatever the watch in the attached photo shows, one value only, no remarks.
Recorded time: 7:19
